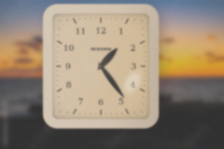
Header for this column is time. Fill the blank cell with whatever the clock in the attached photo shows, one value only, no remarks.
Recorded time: 1:24
